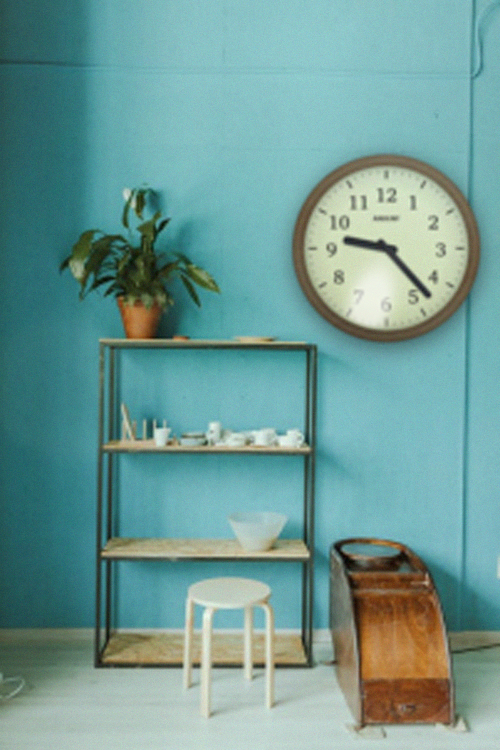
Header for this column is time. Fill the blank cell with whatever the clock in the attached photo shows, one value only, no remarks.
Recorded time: 9:23
